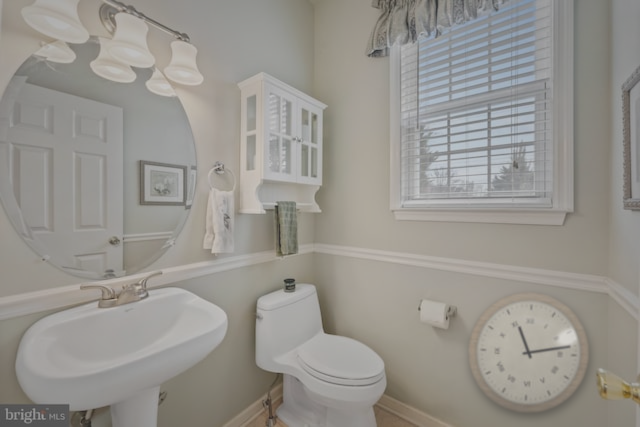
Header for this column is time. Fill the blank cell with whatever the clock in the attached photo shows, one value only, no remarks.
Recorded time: 11:13
